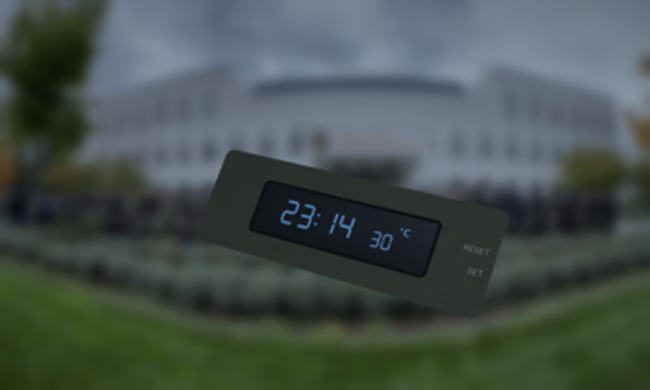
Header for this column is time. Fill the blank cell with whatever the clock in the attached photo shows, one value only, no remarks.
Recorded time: 23:14
